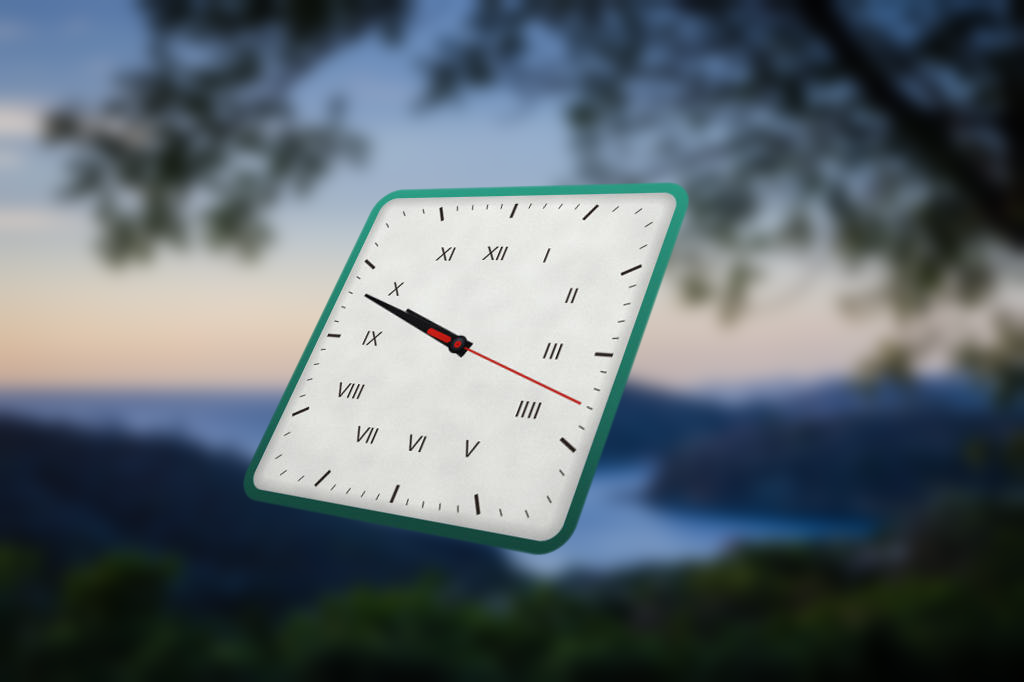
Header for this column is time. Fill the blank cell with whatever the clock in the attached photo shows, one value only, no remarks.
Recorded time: 9:48:18
